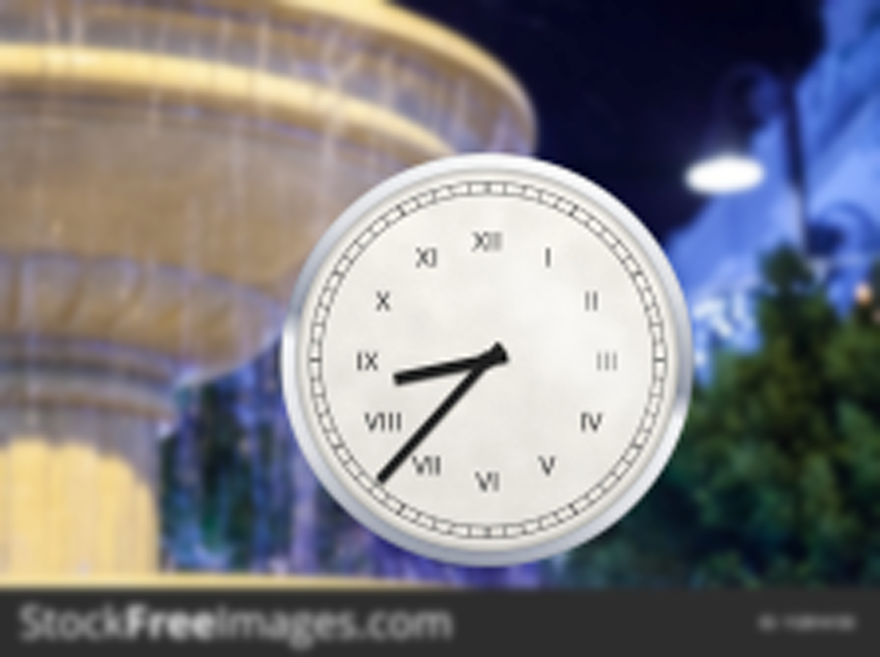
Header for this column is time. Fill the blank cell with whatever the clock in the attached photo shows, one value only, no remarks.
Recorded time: 8:37
